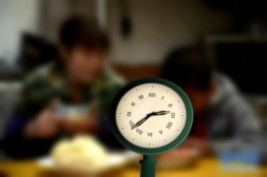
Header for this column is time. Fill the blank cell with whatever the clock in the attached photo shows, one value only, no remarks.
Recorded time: 2:38
